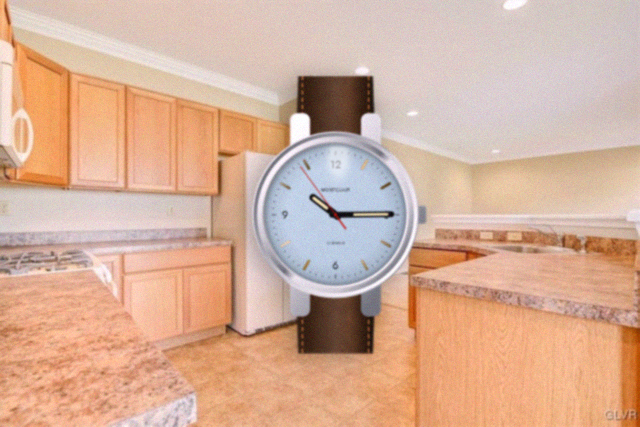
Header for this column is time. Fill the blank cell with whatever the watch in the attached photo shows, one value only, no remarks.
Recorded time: 10:14:54
